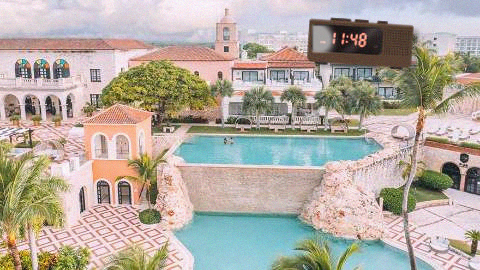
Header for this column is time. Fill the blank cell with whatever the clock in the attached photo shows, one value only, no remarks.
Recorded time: 11:48
